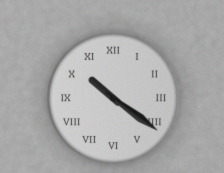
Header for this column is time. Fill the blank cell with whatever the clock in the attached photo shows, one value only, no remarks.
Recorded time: 10:21
